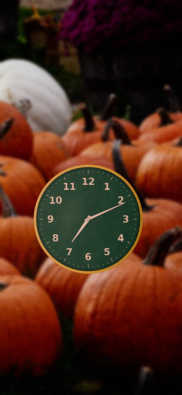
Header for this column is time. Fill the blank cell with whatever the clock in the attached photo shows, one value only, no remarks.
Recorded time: 7:11
